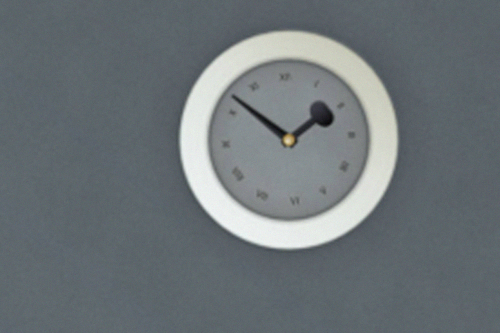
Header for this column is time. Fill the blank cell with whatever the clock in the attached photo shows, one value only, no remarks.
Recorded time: 1:52
